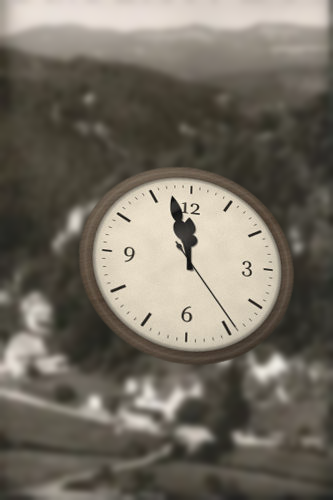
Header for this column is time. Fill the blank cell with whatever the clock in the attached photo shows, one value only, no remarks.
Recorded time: 11:57:24
